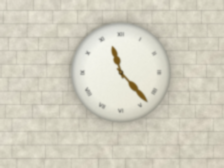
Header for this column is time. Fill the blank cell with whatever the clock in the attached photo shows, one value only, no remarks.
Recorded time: 11:23
